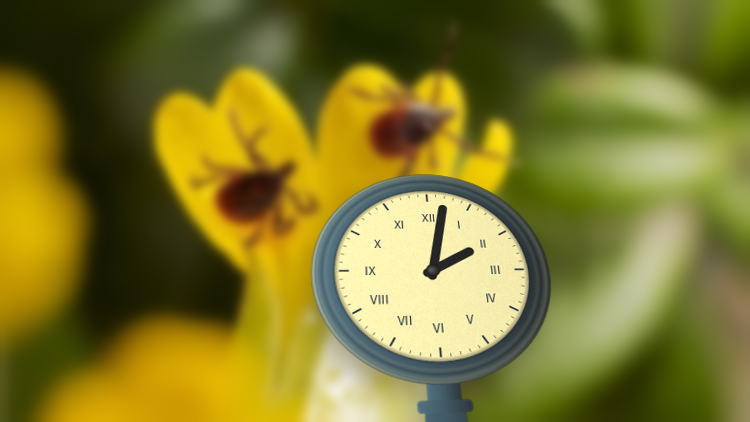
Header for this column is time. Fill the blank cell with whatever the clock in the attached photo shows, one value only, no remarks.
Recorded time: 2:02
